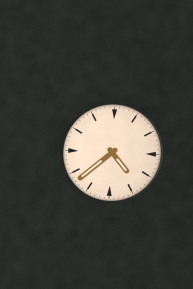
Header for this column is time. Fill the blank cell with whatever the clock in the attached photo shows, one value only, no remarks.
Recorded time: 4:38
